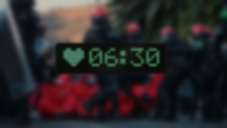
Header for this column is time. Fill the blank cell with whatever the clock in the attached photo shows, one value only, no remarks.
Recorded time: 6:30
